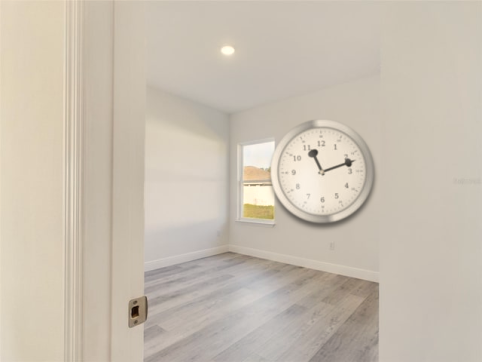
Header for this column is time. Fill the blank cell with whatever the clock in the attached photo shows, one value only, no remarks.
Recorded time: 11:12
